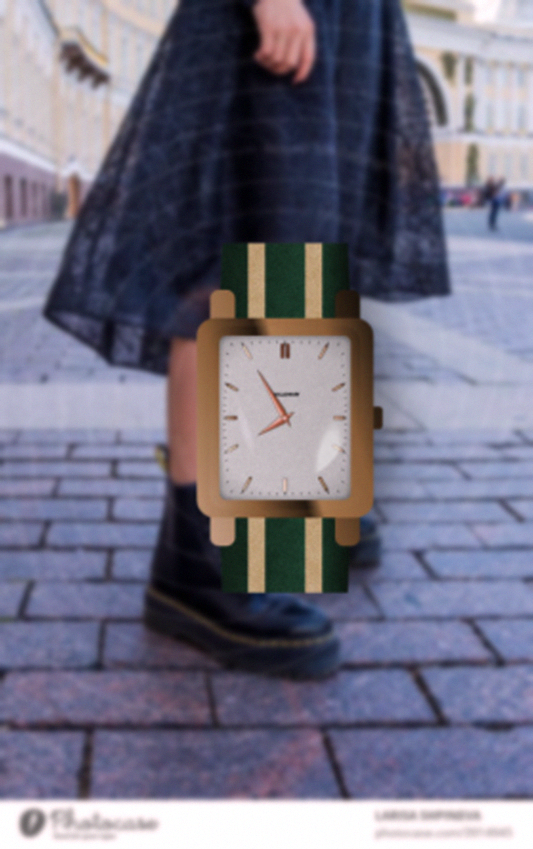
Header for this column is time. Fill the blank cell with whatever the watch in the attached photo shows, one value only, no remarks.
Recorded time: 7:55
